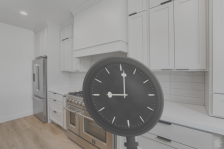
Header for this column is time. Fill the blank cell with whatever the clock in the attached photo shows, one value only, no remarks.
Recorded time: 9:01
